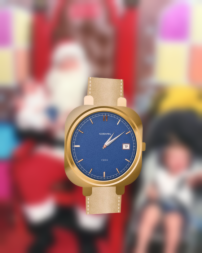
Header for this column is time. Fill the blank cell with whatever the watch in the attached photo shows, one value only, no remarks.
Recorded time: 1:09
